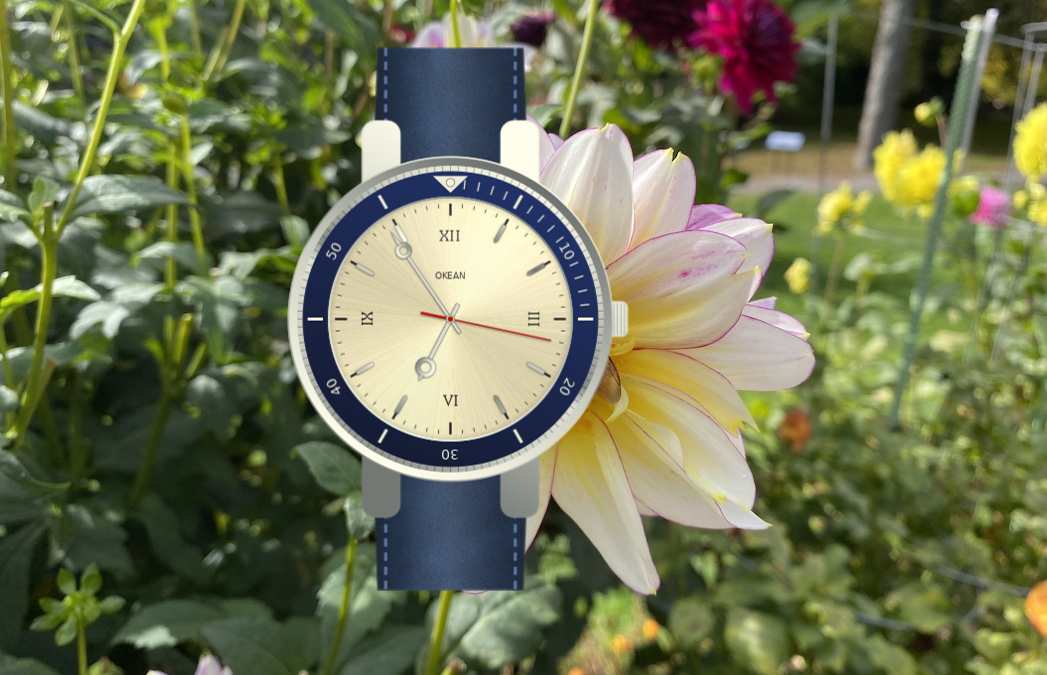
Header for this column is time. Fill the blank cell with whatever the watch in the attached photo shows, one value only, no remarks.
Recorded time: 6:54:17
